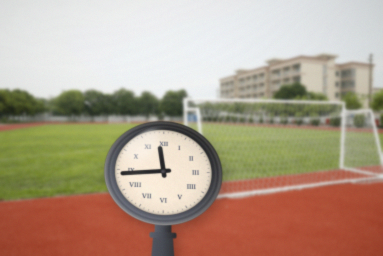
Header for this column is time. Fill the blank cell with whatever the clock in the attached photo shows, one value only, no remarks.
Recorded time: 11:44
